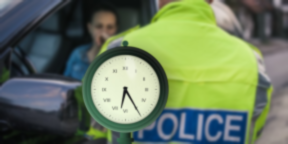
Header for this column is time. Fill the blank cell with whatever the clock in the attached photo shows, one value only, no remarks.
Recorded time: 6:25
